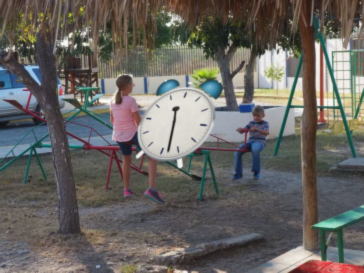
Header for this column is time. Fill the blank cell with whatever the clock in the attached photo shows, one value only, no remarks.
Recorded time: 11:28
